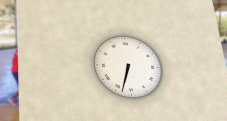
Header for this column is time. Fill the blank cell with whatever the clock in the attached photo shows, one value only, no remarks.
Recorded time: 6:33
